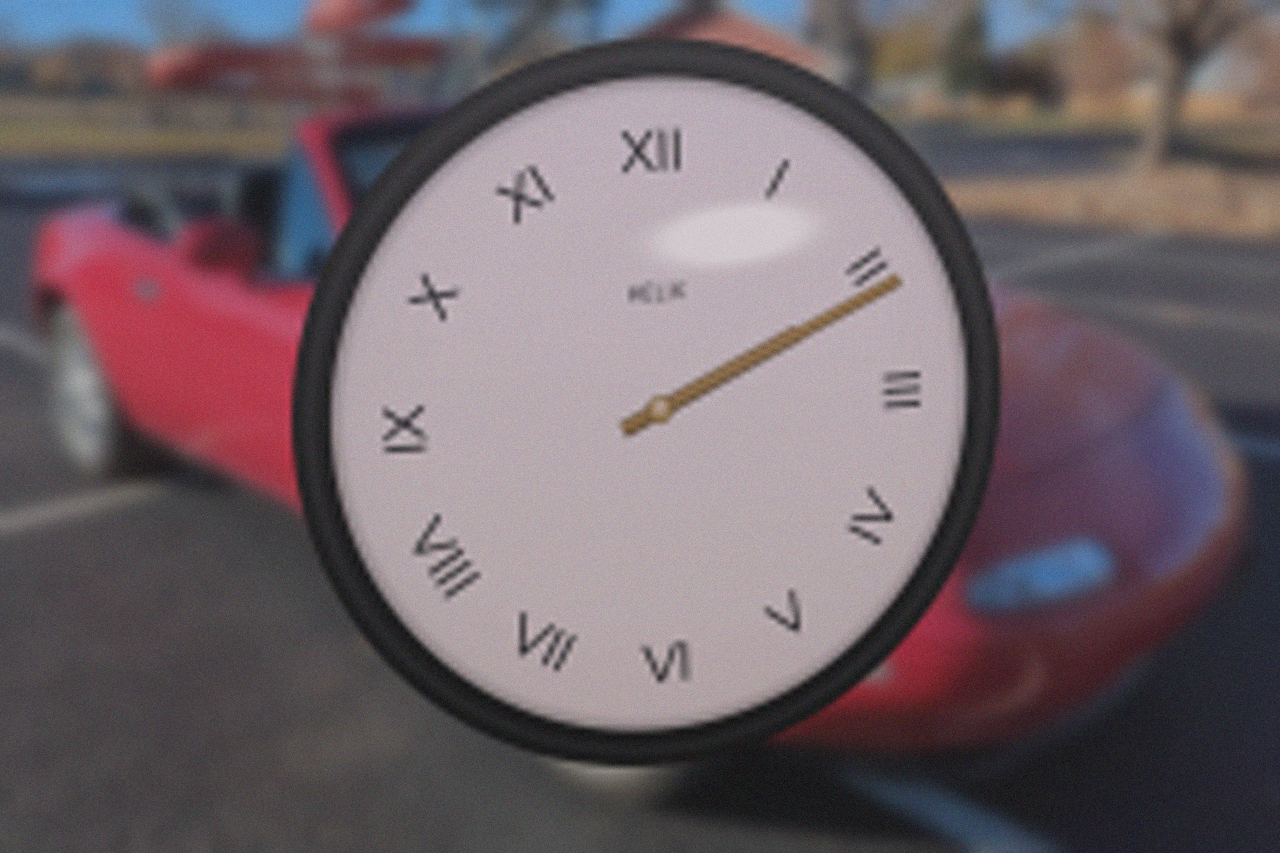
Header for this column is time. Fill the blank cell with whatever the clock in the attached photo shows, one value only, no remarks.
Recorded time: 2:11
